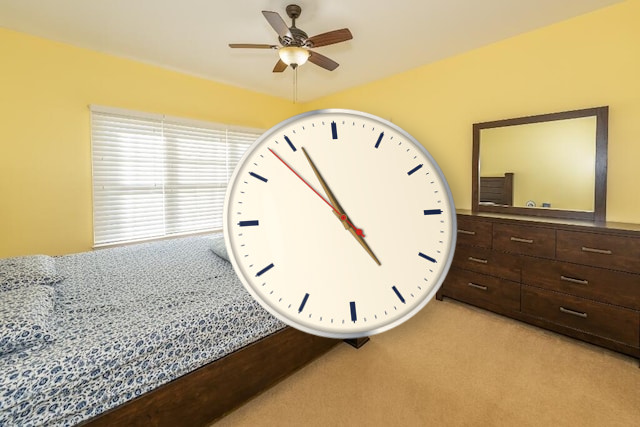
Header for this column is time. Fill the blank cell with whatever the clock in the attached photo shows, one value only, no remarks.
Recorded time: 4:55:53
